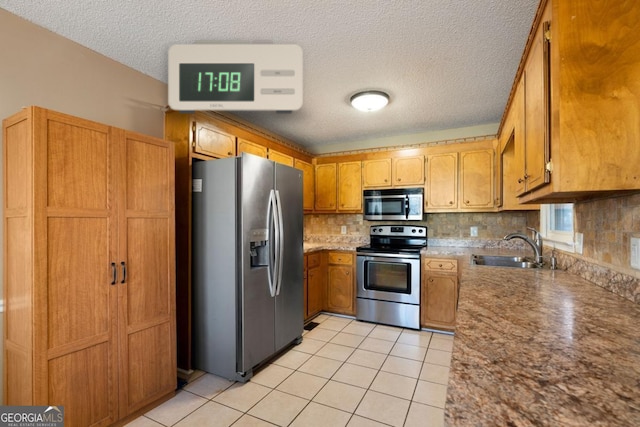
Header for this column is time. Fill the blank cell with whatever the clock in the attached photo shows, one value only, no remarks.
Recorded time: 17:08
